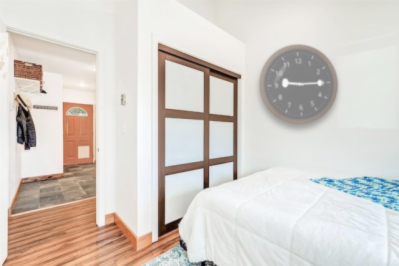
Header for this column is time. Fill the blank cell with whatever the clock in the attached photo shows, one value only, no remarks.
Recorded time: 9:15
